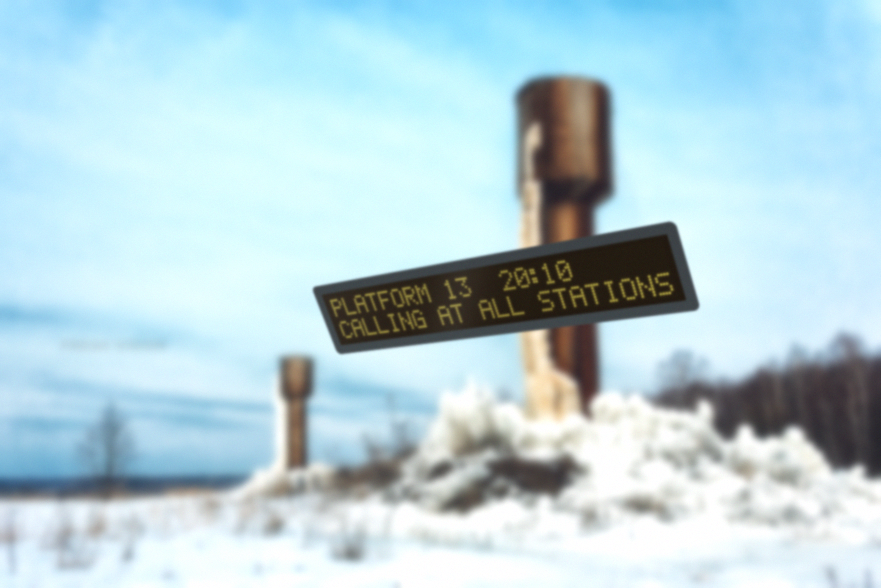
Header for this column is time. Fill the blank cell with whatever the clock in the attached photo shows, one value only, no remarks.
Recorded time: 20:10
